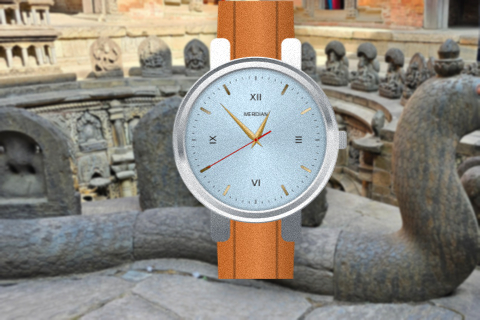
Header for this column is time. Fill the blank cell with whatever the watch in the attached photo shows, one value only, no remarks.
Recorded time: 12:52:40
